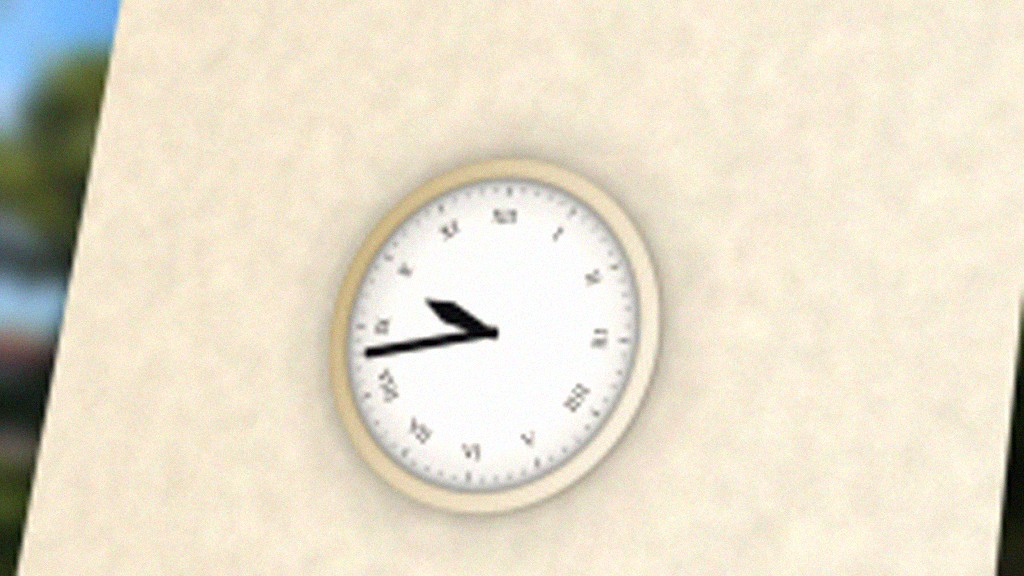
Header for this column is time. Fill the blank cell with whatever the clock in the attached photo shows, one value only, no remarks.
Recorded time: 9:43
